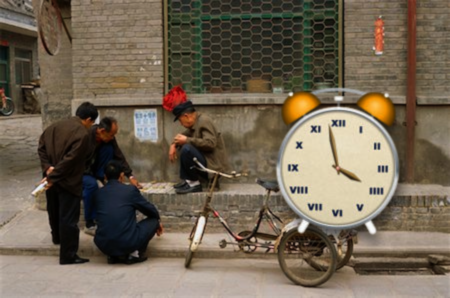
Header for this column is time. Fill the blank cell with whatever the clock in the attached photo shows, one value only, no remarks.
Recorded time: 3:58
